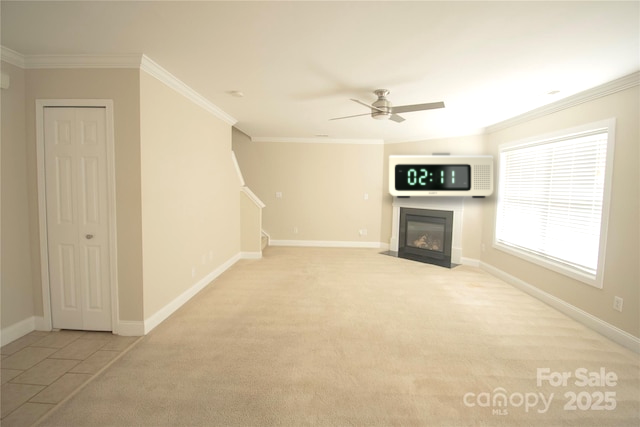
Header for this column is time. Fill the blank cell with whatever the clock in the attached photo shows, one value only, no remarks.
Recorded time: 2:11
